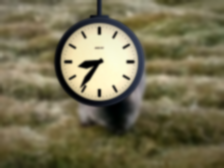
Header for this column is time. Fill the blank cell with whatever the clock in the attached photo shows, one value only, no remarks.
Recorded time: 8:36
